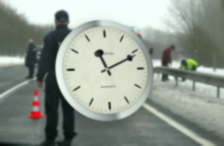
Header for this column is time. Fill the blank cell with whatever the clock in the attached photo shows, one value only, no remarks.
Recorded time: 11:11
